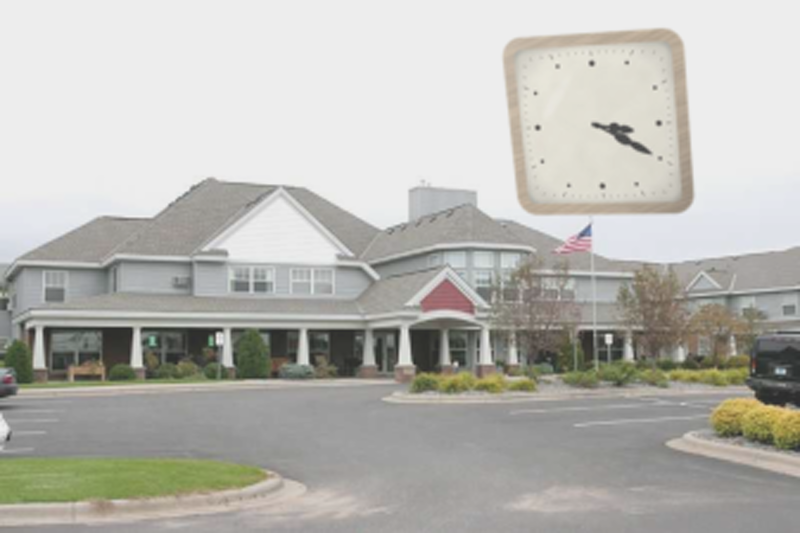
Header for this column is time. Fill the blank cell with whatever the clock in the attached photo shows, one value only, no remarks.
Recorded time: 3:20
